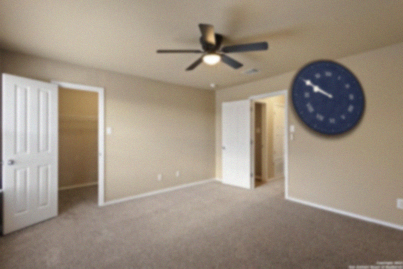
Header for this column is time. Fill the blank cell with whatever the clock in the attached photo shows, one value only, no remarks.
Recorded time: 9:50
